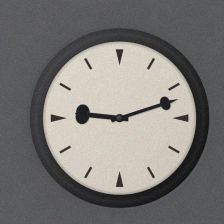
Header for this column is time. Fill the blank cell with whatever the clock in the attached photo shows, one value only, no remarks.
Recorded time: 9:12
